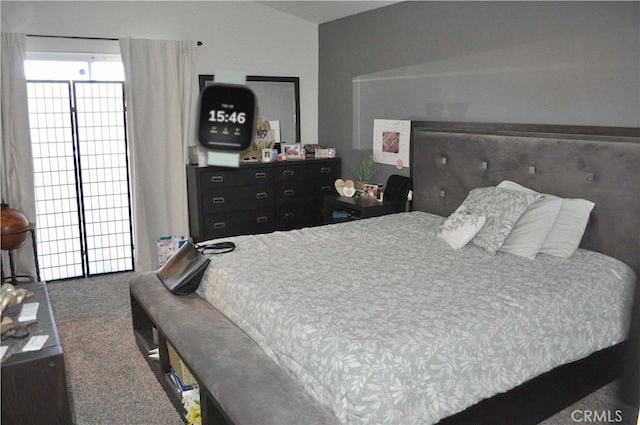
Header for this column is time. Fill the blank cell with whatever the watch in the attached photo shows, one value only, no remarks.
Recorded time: 15:46
